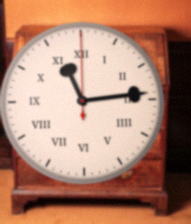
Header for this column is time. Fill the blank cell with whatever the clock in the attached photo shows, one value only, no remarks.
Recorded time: 11:14:00
